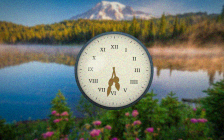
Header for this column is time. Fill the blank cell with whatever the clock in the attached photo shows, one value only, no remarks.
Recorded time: 5:32
